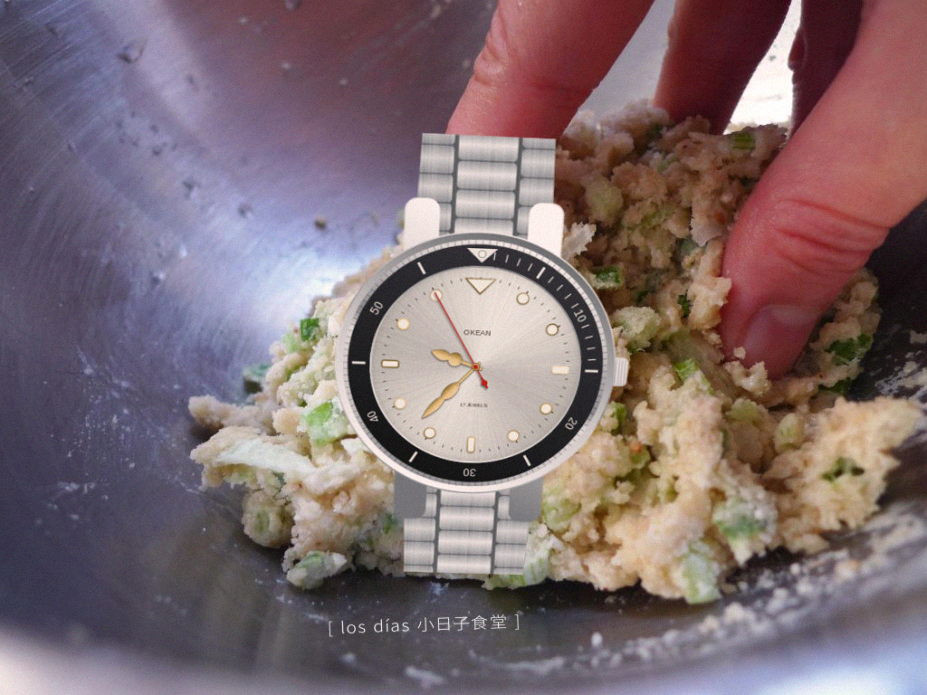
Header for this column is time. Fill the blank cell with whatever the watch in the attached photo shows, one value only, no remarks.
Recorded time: 9:36:55
